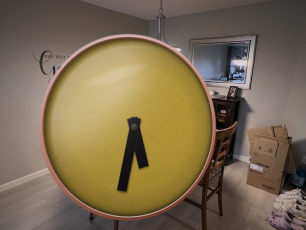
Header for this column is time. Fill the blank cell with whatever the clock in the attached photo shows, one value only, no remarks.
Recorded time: 5:32
